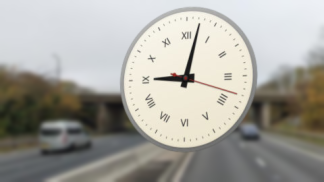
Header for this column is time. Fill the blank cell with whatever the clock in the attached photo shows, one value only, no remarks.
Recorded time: 9:02:18
